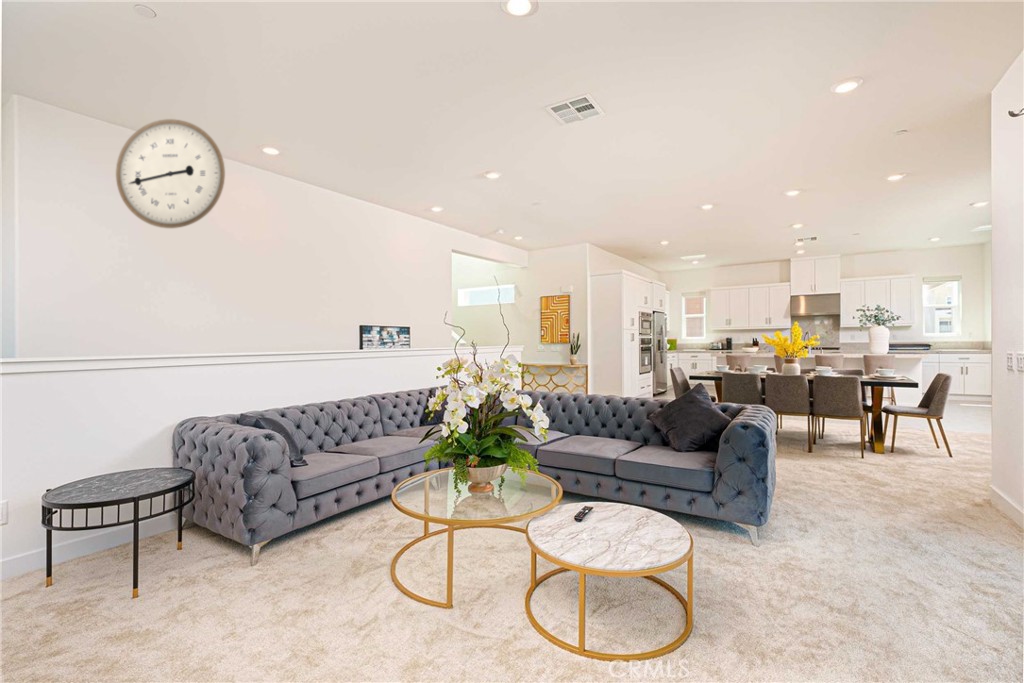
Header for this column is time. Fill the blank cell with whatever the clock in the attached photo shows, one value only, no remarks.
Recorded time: 2:43
